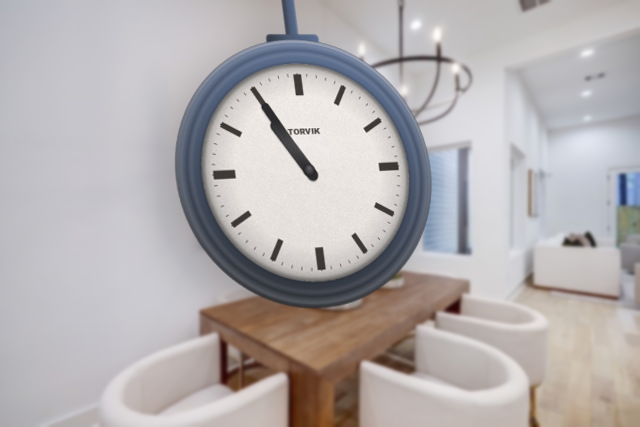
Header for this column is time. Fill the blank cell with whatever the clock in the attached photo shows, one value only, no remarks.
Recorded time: 10:55
